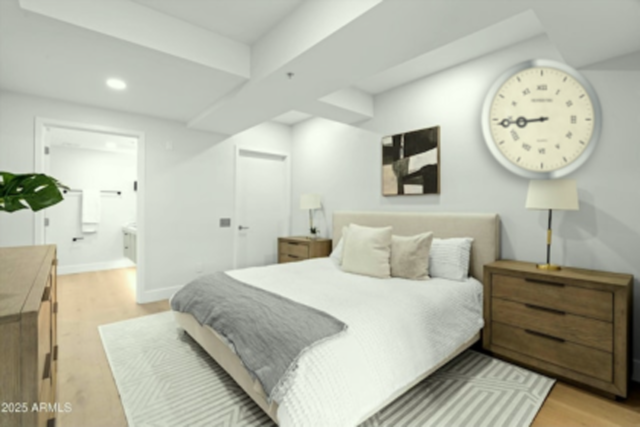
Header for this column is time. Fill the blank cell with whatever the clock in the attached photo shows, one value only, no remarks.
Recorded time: 8:44
